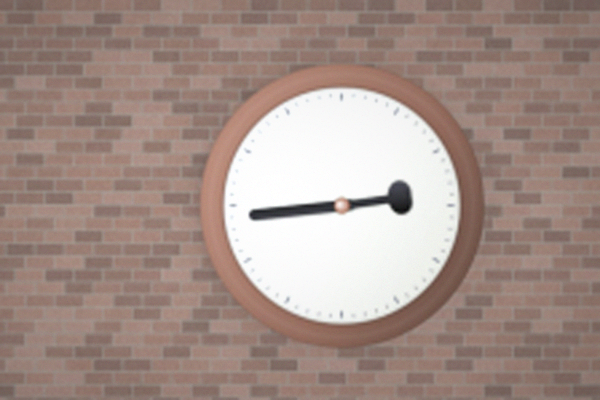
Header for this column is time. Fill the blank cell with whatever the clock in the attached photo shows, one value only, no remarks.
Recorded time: 2:44
